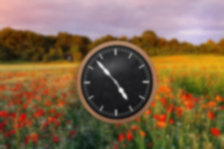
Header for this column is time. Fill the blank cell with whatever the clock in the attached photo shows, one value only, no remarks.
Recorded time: 4:53
